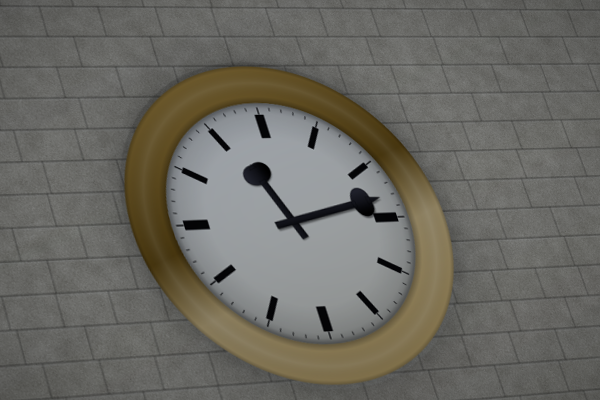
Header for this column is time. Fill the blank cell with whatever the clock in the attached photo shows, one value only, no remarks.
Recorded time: 11:13
